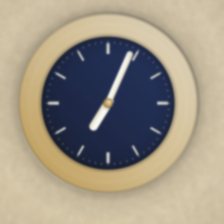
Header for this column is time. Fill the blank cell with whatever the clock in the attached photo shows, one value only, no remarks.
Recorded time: 7:04
